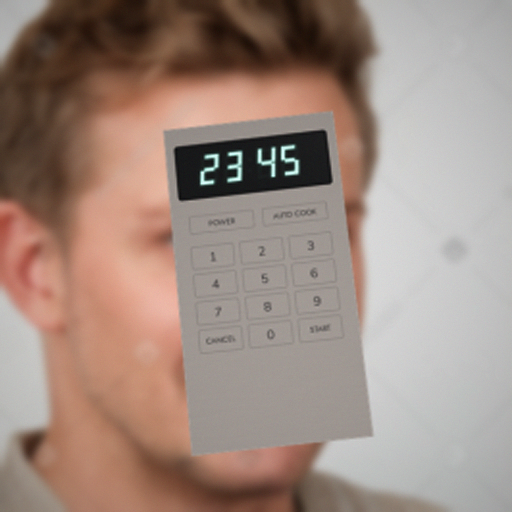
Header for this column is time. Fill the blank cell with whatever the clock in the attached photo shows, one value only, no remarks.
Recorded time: 23:45
